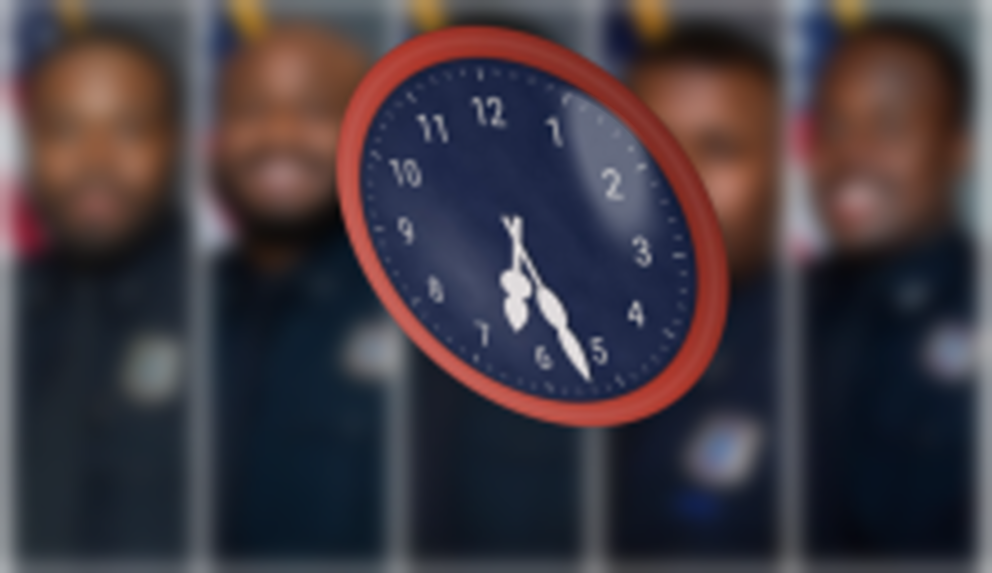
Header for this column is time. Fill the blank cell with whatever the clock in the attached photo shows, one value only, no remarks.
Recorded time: 6:27
